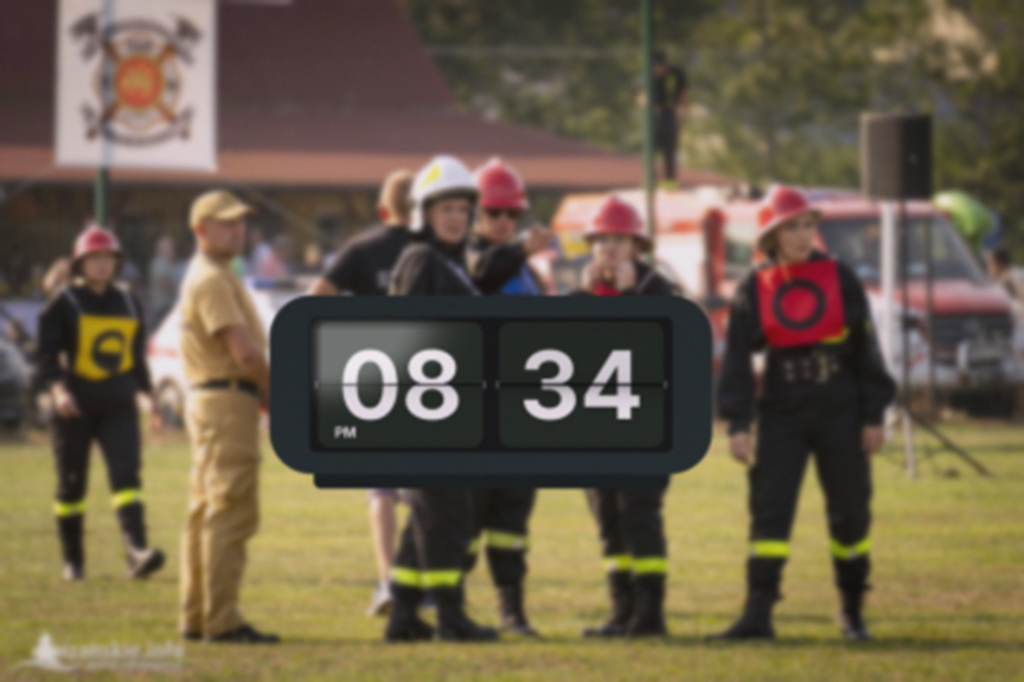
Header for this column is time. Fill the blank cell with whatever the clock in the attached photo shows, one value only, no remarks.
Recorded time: 8:34
